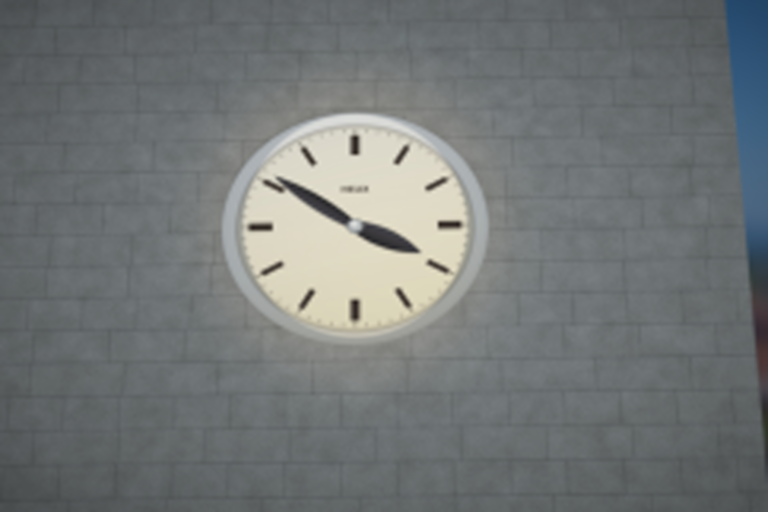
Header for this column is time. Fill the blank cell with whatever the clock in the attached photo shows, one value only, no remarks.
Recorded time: 3:51
